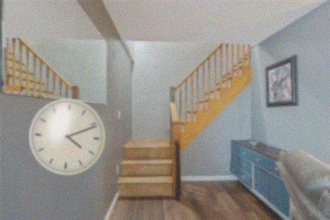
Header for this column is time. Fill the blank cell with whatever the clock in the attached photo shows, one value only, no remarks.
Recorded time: 4:11
